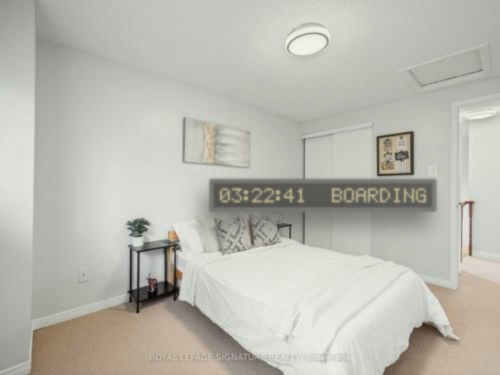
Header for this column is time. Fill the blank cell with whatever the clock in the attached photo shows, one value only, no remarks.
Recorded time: 3:22:41
